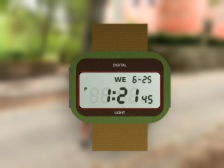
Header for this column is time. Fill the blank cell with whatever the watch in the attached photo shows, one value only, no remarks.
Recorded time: 1:21:45
